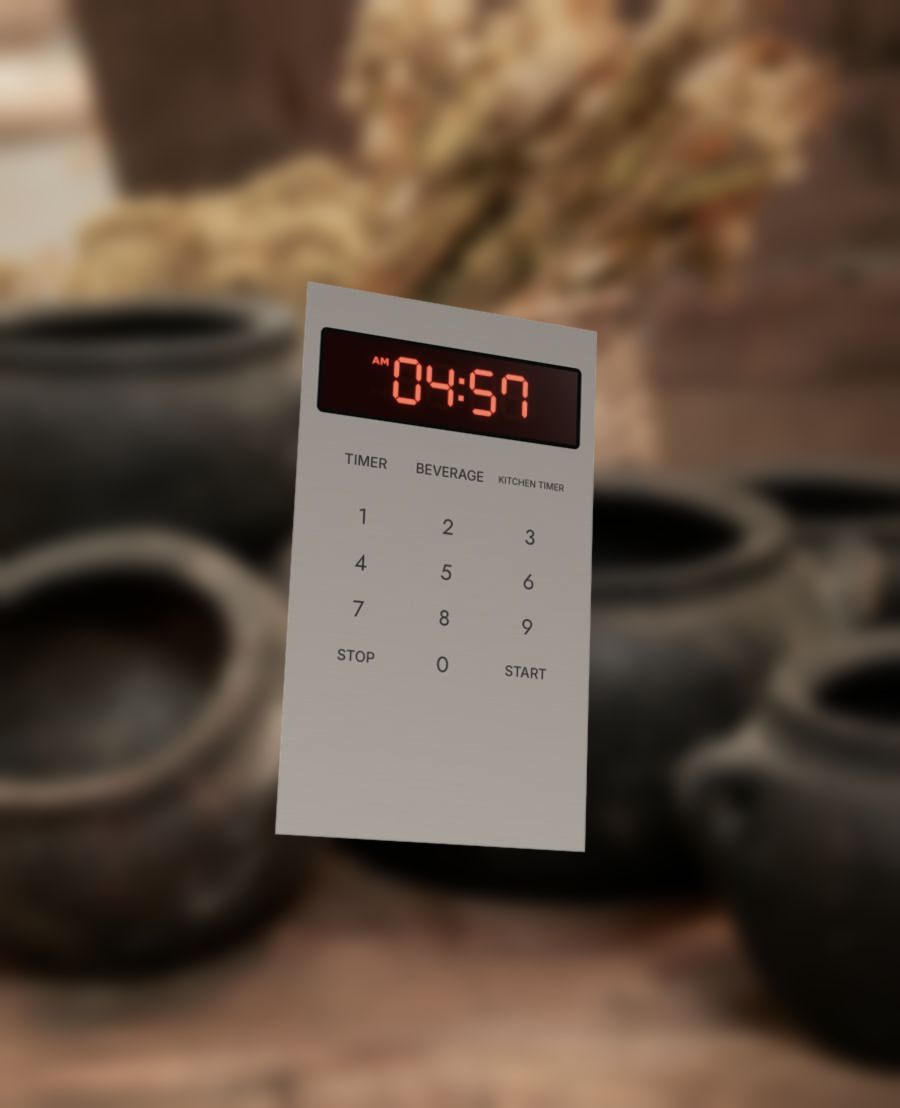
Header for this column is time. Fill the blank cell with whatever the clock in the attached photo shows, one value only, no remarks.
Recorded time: 4:57
